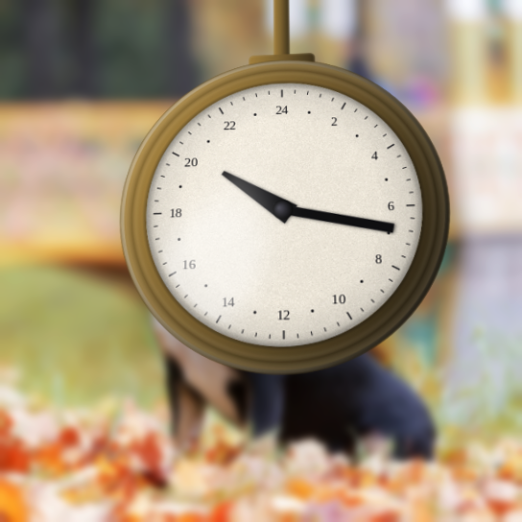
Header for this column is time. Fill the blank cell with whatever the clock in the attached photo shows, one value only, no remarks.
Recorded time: 20:17
